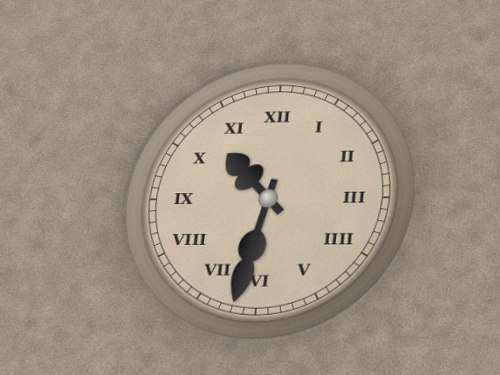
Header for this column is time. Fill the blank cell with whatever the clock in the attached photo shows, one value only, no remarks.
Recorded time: 10:32
